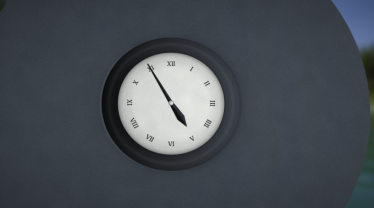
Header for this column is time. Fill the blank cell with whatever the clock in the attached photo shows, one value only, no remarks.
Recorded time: 4:55
